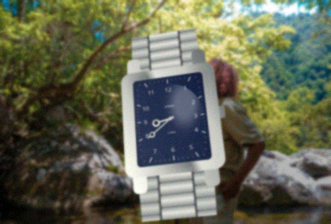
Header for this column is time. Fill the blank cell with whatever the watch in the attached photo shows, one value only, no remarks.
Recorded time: 8:39
